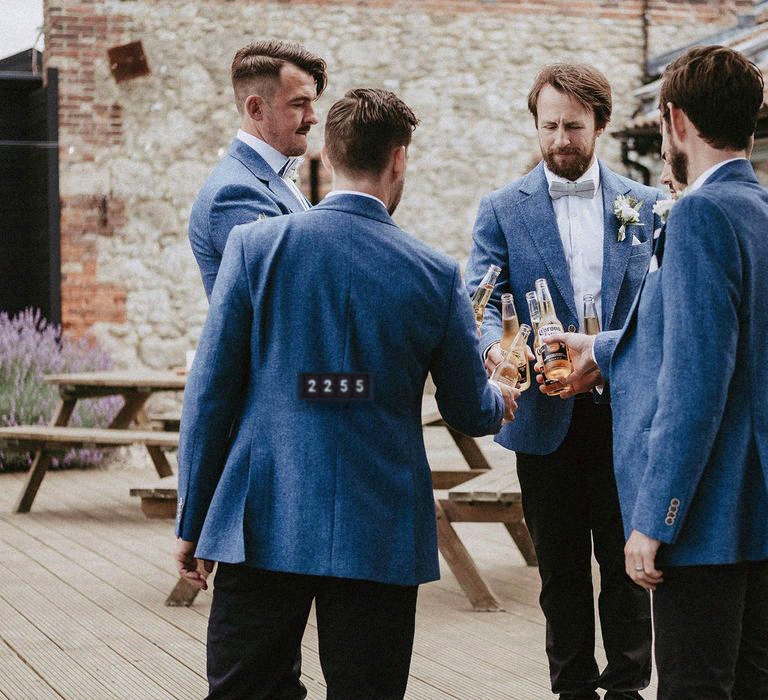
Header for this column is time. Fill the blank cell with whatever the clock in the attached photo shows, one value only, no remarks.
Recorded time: 22:55
